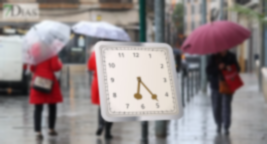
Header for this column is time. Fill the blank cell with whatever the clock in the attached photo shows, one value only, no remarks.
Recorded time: 6:24
